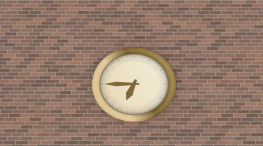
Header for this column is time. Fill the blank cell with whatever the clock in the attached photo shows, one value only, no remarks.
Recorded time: 6:45
